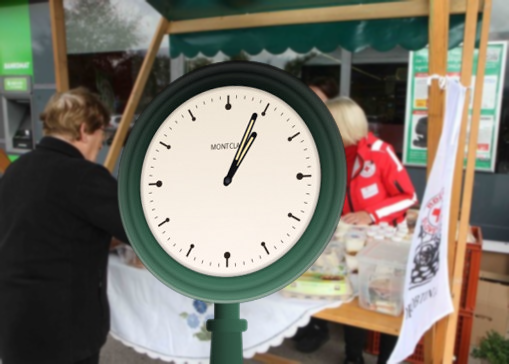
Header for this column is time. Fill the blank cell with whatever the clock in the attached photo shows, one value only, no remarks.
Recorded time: 1:04
